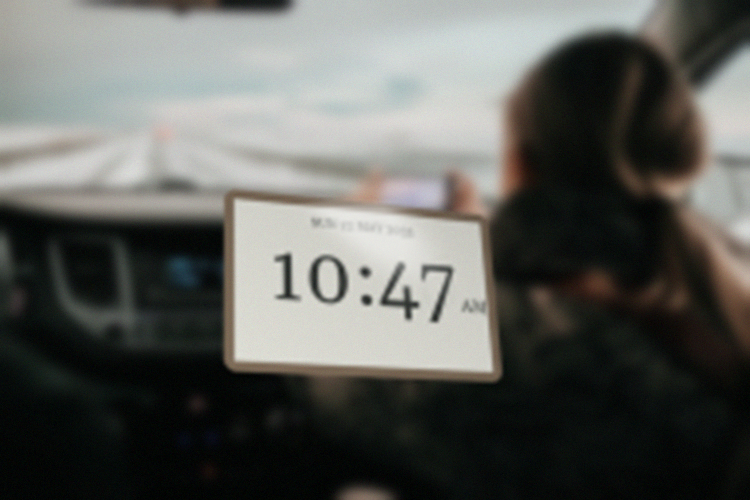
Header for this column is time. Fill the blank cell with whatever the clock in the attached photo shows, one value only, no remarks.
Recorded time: 10:47
